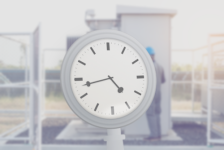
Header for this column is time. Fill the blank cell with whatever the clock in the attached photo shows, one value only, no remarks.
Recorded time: 4:43
